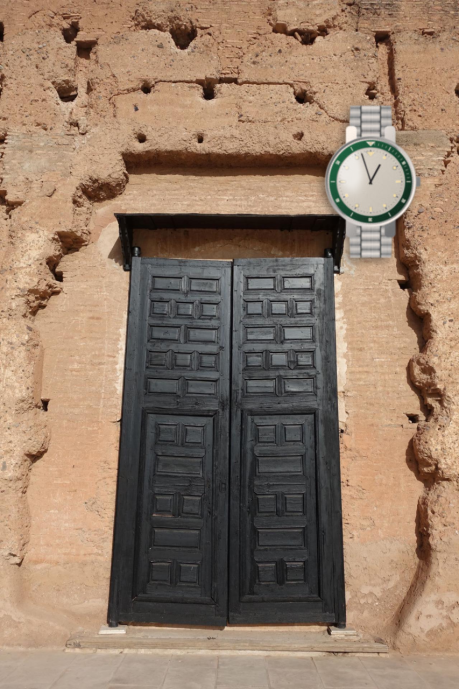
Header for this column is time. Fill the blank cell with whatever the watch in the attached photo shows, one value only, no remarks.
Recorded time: 12:57
